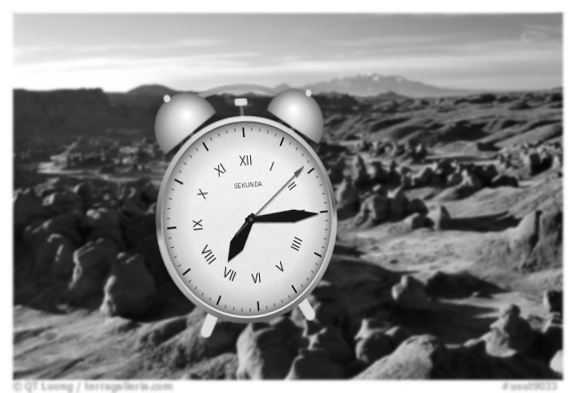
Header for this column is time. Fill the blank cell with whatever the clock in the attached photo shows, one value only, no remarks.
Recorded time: 7:15:09
